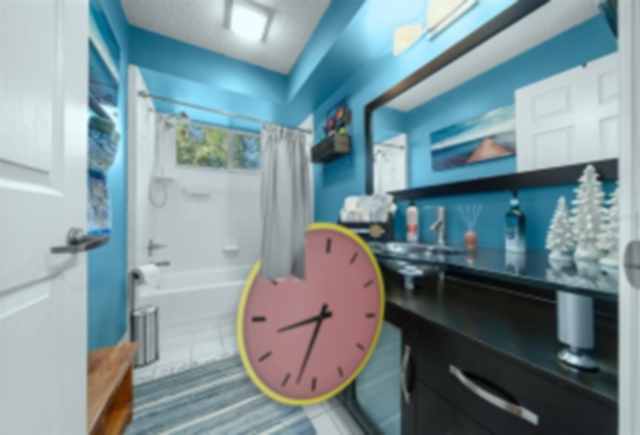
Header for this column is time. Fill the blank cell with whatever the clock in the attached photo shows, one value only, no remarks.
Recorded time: 8:33
